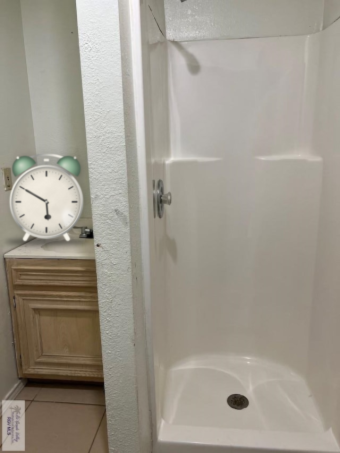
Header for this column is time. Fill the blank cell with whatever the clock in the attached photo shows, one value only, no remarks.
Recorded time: 5:50
